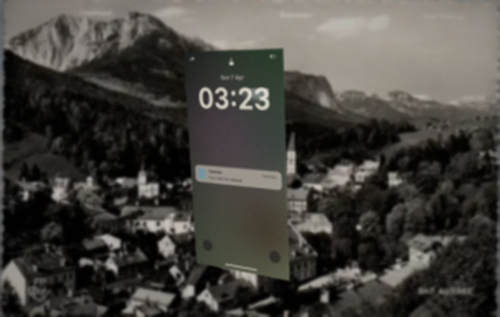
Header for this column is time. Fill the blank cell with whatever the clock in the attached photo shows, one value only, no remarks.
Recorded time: 3:23
